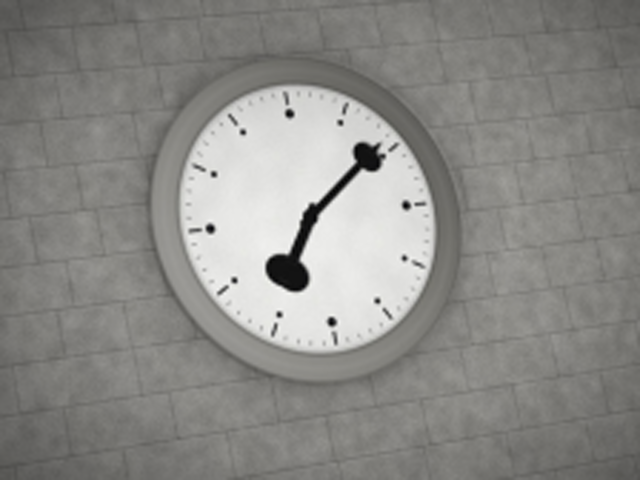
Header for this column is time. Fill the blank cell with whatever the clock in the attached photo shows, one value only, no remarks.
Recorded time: 7:09
